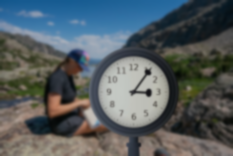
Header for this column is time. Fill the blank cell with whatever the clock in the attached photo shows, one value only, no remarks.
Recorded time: 3:06
